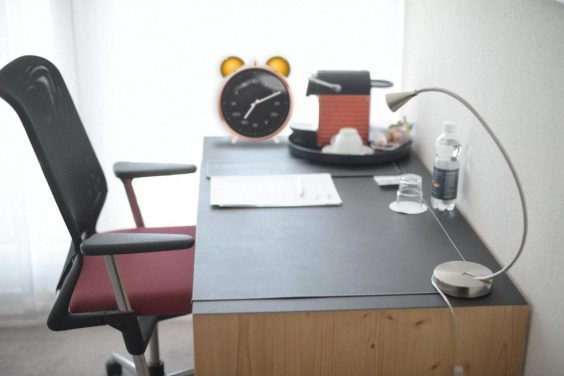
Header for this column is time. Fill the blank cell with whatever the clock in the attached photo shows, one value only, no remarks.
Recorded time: 7:11
